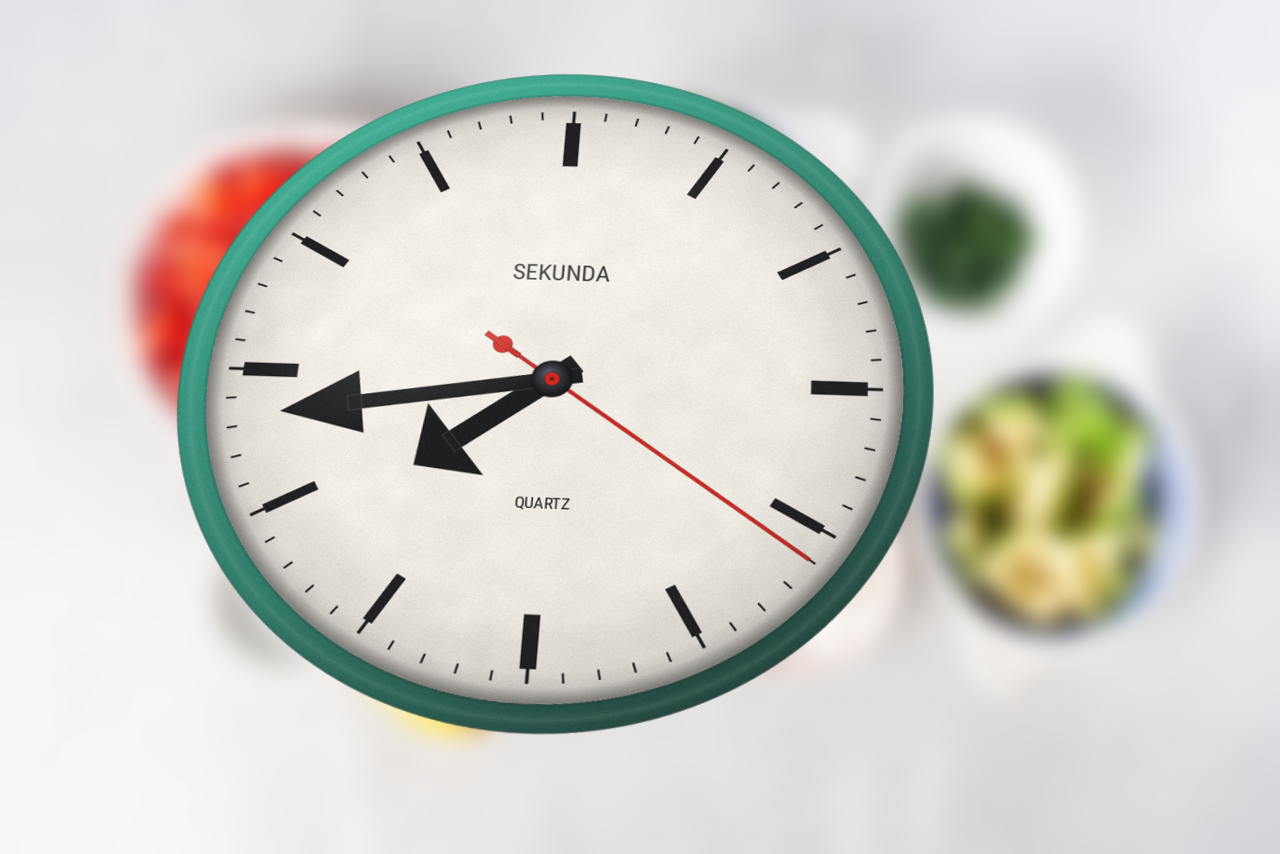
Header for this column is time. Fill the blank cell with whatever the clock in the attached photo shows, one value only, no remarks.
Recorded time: 7:43:21
